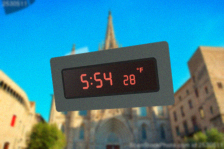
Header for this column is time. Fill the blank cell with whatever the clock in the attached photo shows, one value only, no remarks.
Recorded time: 5:54
